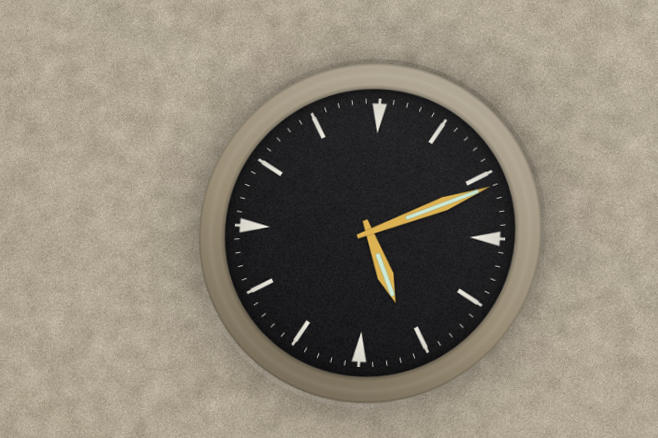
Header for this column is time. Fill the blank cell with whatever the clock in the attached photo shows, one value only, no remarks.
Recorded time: 5:11
